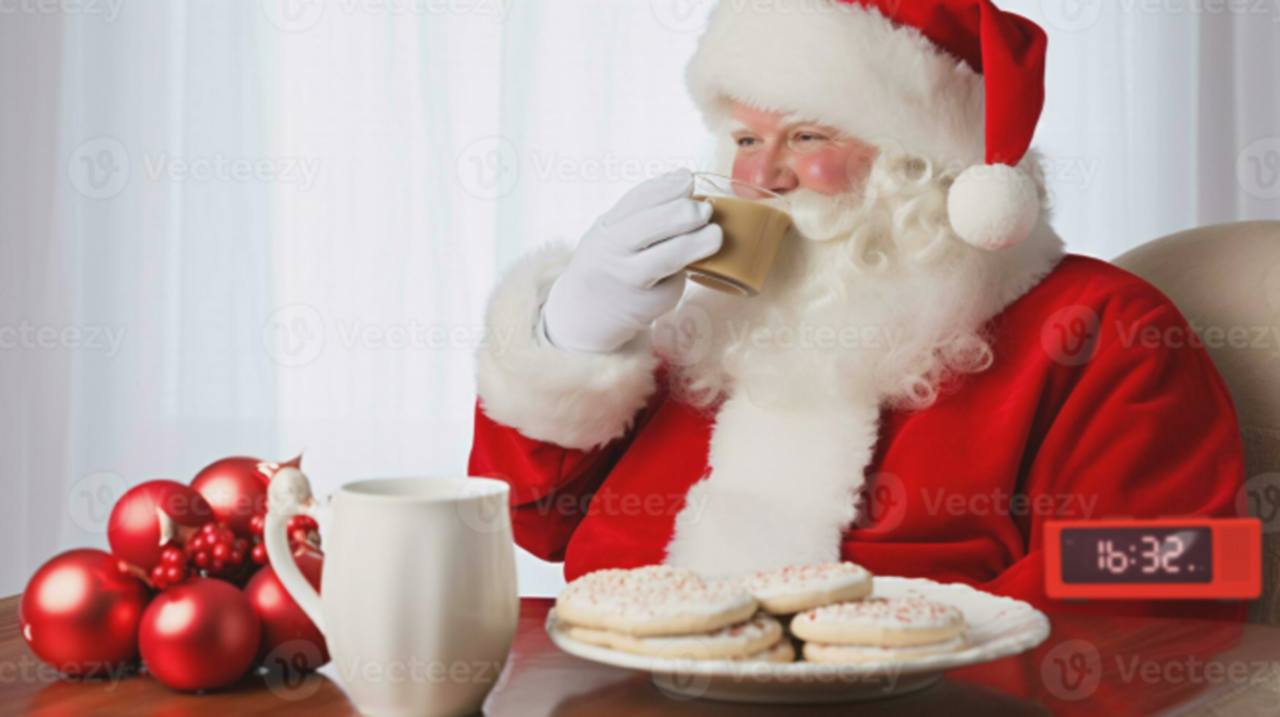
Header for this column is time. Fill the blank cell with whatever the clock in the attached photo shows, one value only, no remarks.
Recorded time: 16:32
